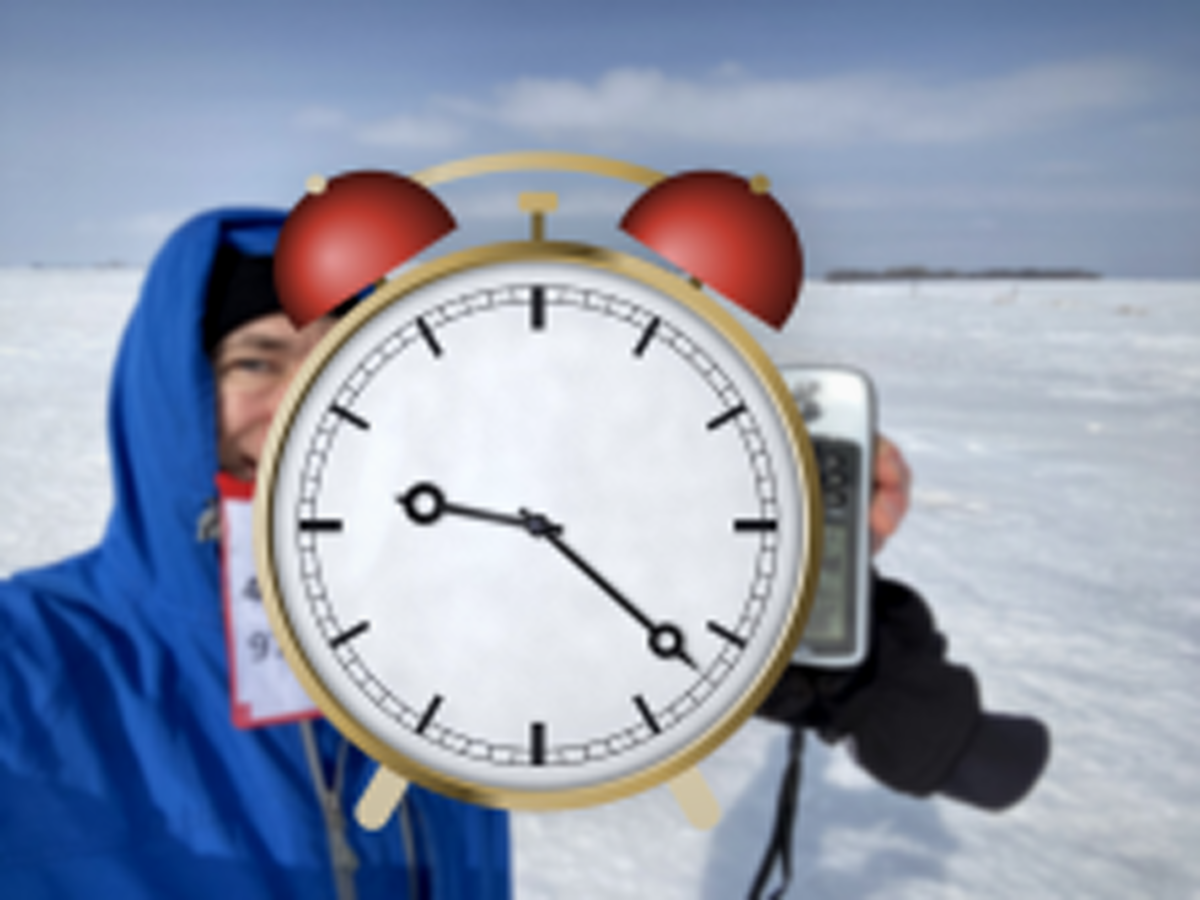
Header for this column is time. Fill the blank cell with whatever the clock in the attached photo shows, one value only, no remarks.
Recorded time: 9:22
